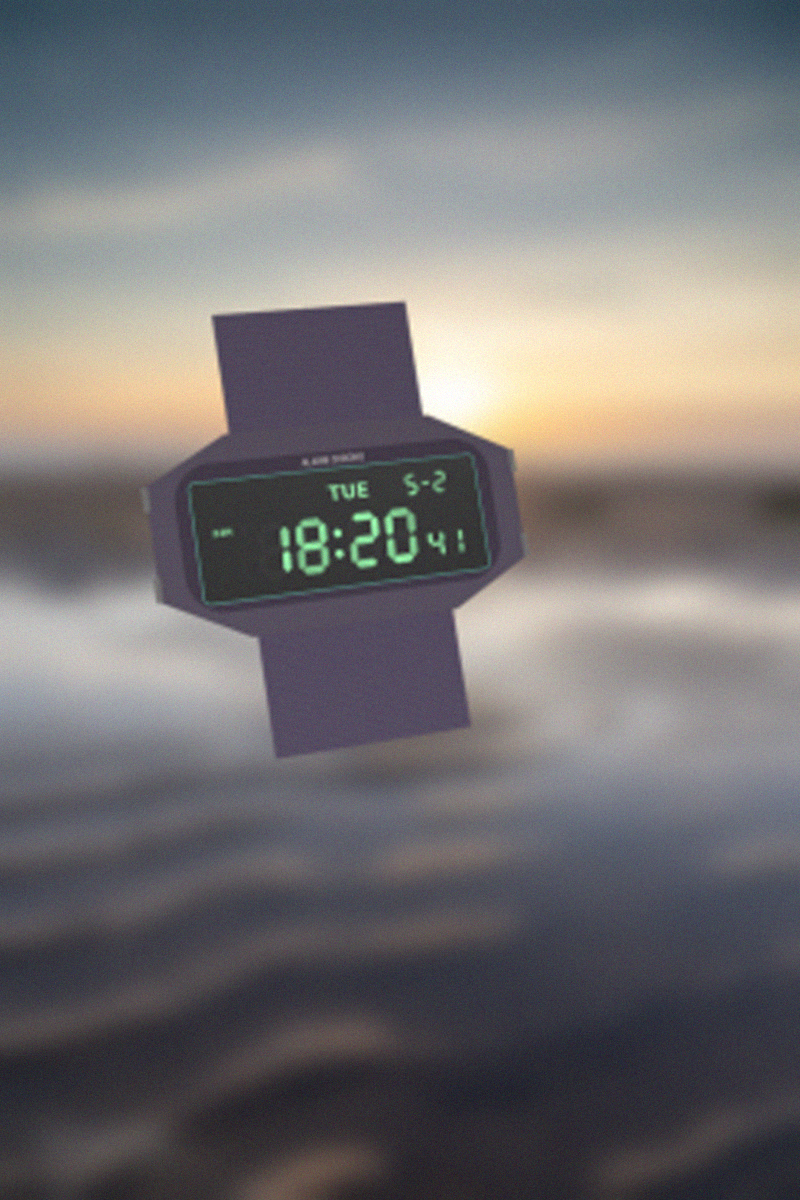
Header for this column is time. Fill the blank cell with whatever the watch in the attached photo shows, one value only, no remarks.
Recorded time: 18:20:41
